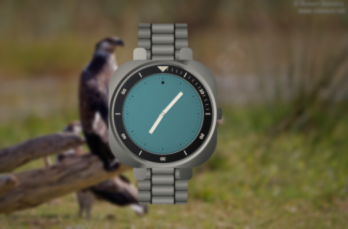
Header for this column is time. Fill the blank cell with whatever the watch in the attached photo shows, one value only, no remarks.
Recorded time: 7:07
